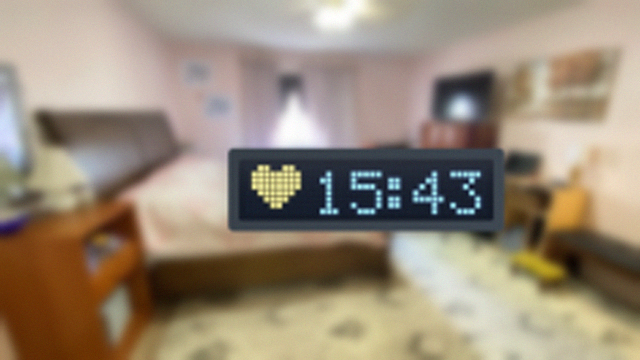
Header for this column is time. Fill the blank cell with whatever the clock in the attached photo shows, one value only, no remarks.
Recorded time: 15:43
